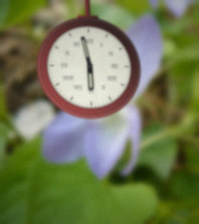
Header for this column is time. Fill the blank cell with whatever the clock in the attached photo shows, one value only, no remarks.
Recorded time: 5:58
